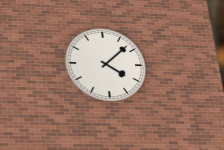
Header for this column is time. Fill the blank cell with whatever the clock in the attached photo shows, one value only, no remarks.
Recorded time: 4:08
